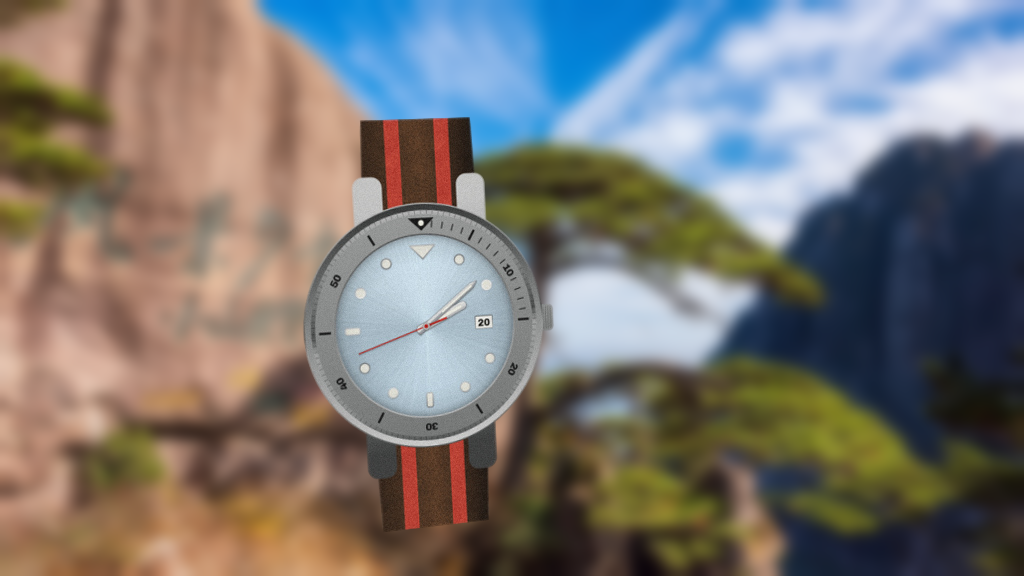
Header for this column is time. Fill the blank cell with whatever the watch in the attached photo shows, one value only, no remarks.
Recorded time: 2:08:42
